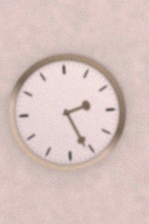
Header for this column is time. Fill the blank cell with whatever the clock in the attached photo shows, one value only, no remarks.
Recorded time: 2:26
